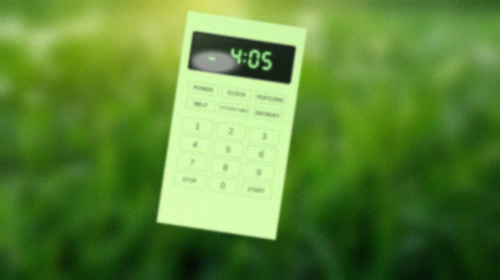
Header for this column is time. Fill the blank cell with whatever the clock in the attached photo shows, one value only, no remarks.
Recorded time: 4:05
